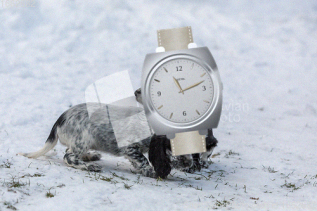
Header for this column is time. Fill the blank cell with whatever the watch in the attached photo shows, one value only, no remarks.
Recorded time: 11:12
